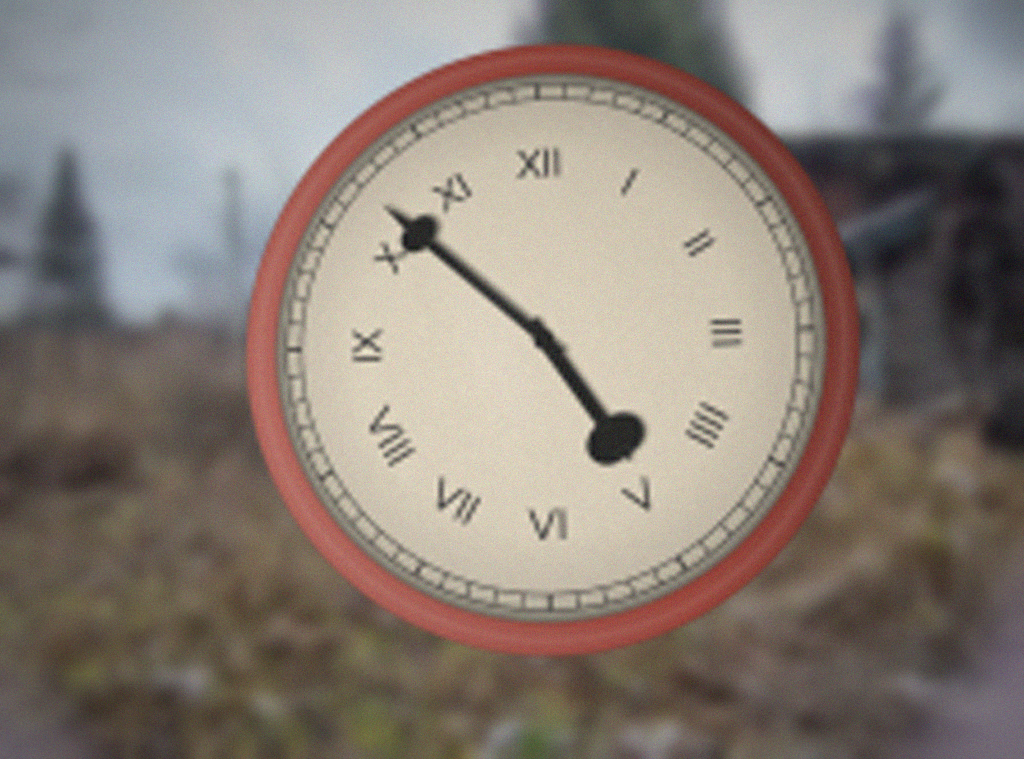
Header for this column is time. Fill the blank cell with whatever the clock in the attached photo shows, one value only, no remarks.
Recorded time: 4:52
